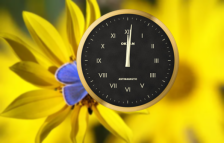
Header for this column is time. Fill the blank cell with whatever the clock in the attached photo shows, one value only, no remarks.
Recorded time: 12:01
